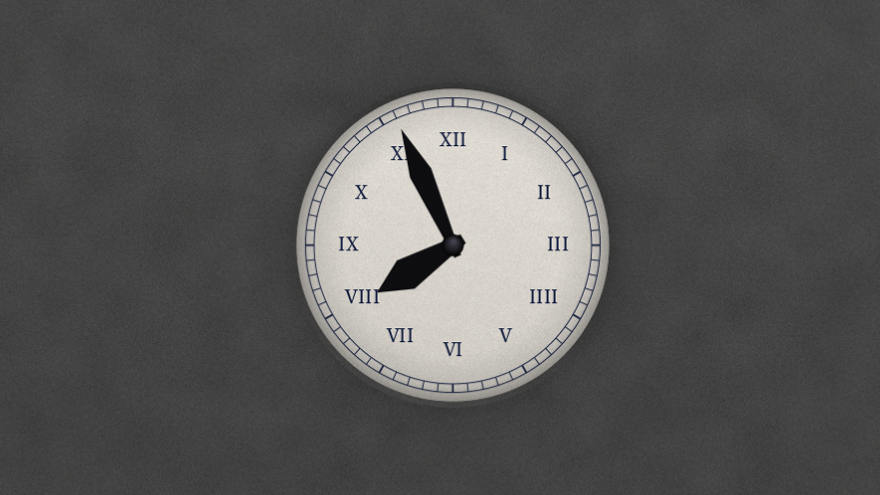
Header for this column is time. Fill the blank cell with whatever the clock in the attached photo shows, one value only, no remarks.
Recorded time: 7:56
